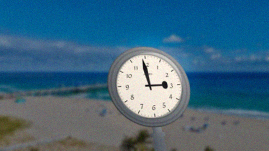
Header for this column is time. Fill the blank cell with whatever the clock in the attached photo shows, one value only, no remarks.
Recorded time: 2:59
